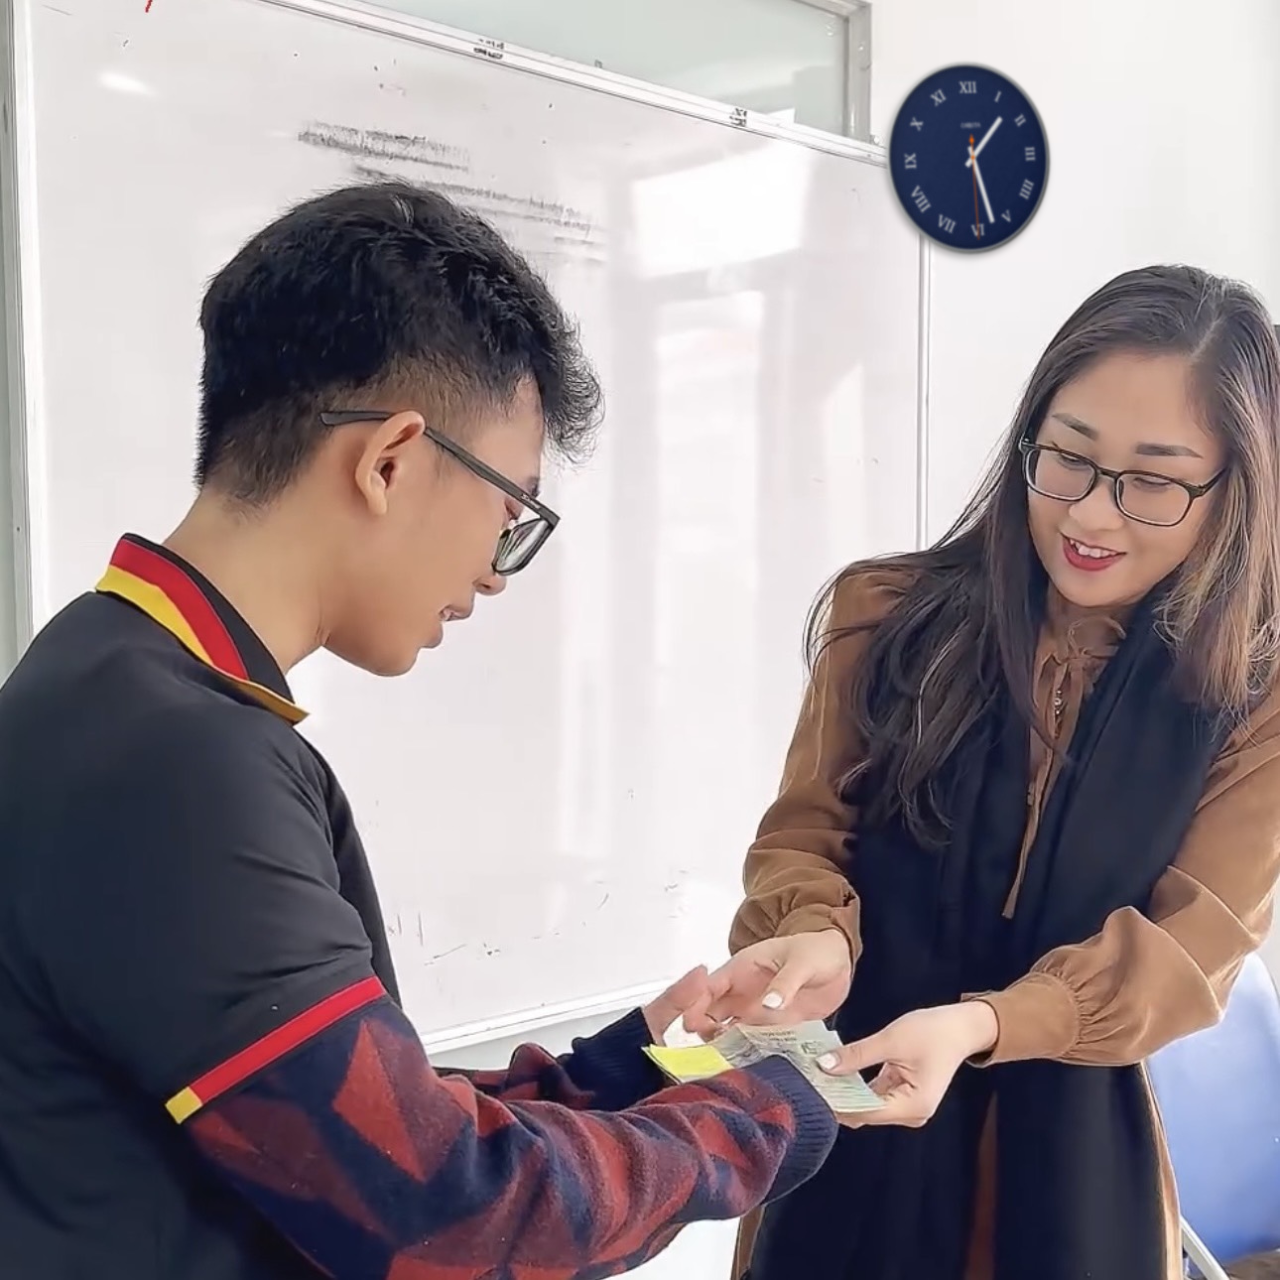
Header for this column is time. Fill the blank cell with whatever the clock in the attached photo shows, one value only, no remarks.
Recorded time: 1:27:30
